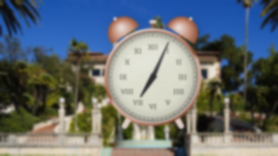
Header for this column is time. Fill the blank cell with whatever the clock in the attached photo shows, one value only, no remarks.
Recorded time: 7:04
